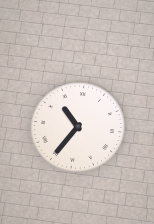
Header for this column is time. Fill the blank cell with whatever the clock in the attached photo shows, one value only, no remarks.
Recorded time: 10:35
